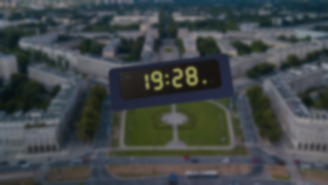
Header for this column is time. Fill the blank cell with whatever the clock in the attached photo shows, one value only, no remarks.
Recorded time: 19:28
